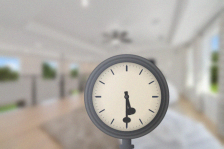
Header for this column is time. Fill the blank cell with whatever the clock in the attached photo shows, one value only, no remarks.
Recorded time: 5:30
